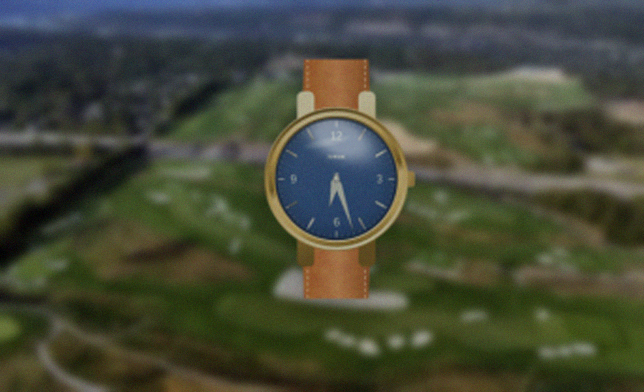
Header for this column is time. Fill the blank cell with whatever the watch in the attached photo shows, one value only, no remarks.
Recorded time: 6:27
